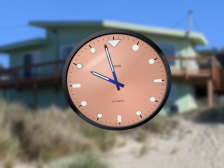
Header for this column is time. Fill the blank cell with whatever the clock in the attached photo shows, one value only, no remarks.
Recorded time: 9:58
